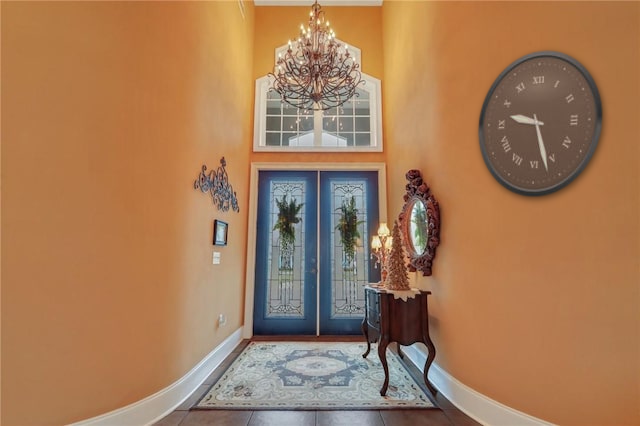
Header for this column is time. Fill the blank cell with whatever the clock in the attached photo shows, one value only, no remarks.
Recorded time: 9:27
